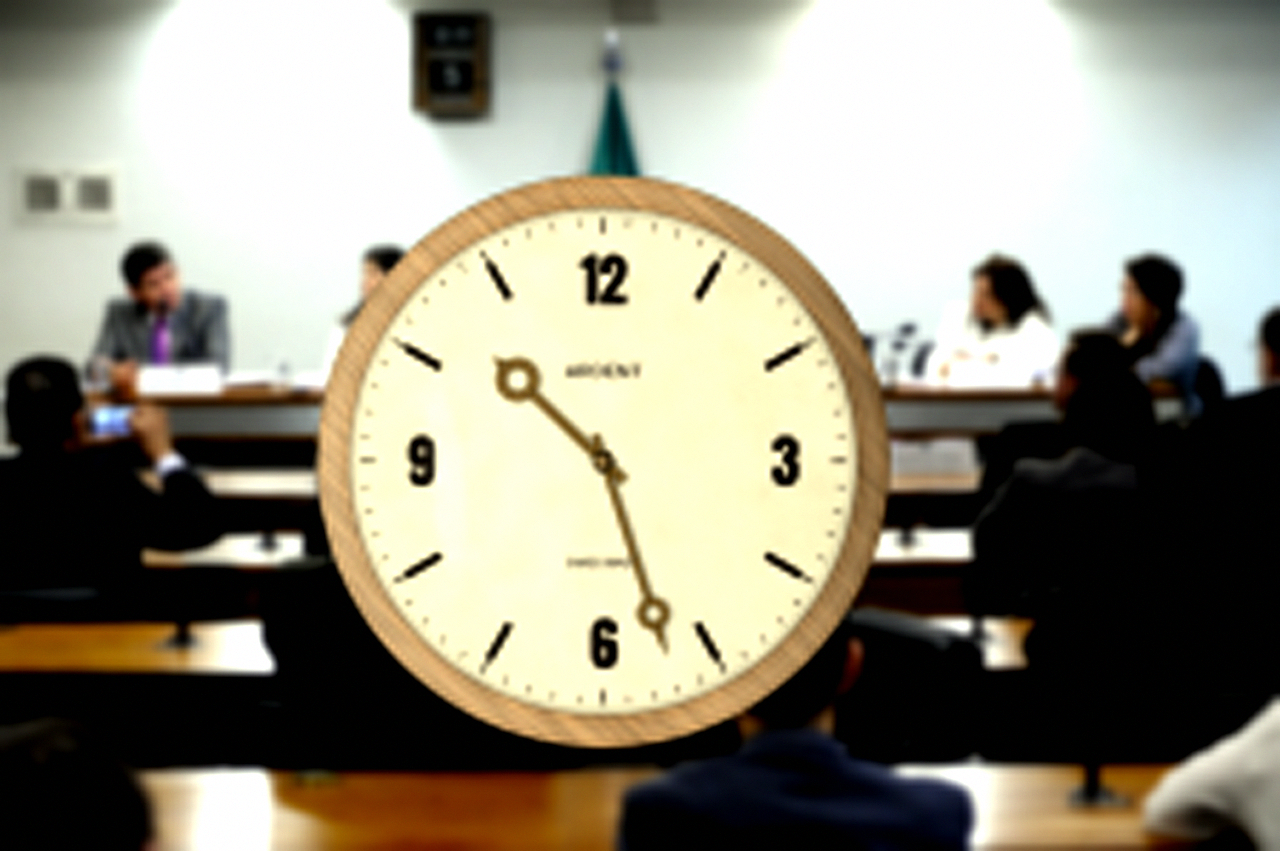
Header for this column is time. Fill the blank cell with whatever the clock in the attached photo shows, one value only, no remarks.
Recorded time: 10:27
